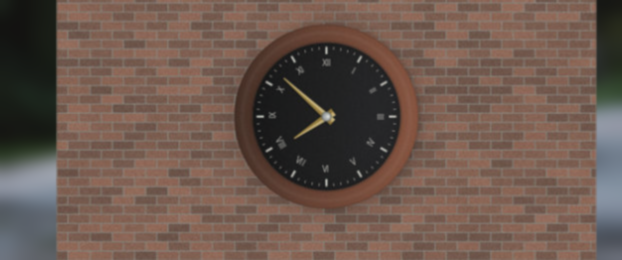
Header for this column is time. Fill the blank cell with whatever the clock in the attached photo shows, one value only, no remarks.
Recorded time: 7:52
